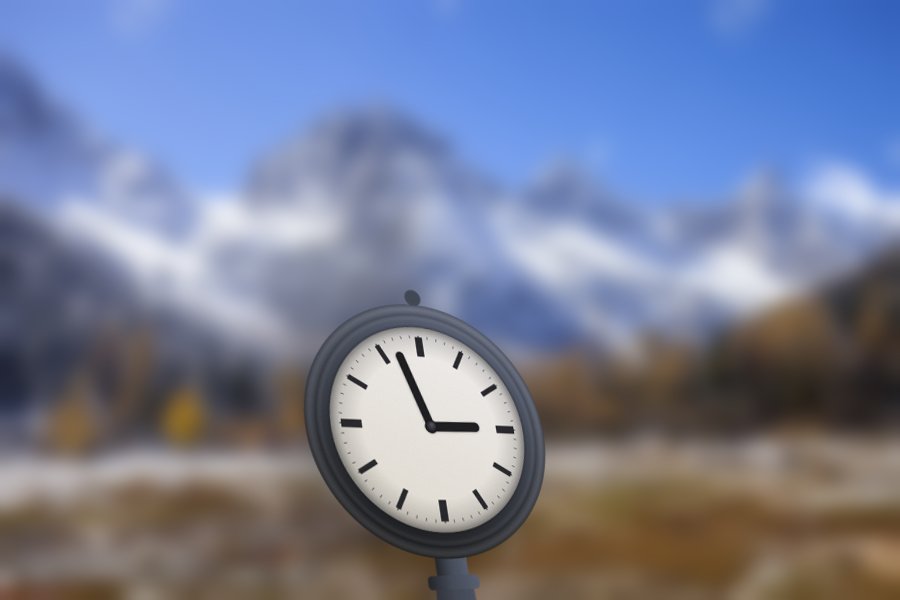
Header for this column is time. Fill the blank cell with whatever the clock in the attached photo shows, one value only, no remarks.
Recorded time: 2:57
